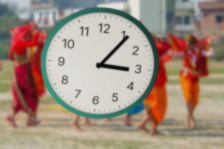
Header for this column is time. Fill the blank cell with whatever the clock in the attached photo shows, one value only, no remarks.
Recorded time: 3:06
